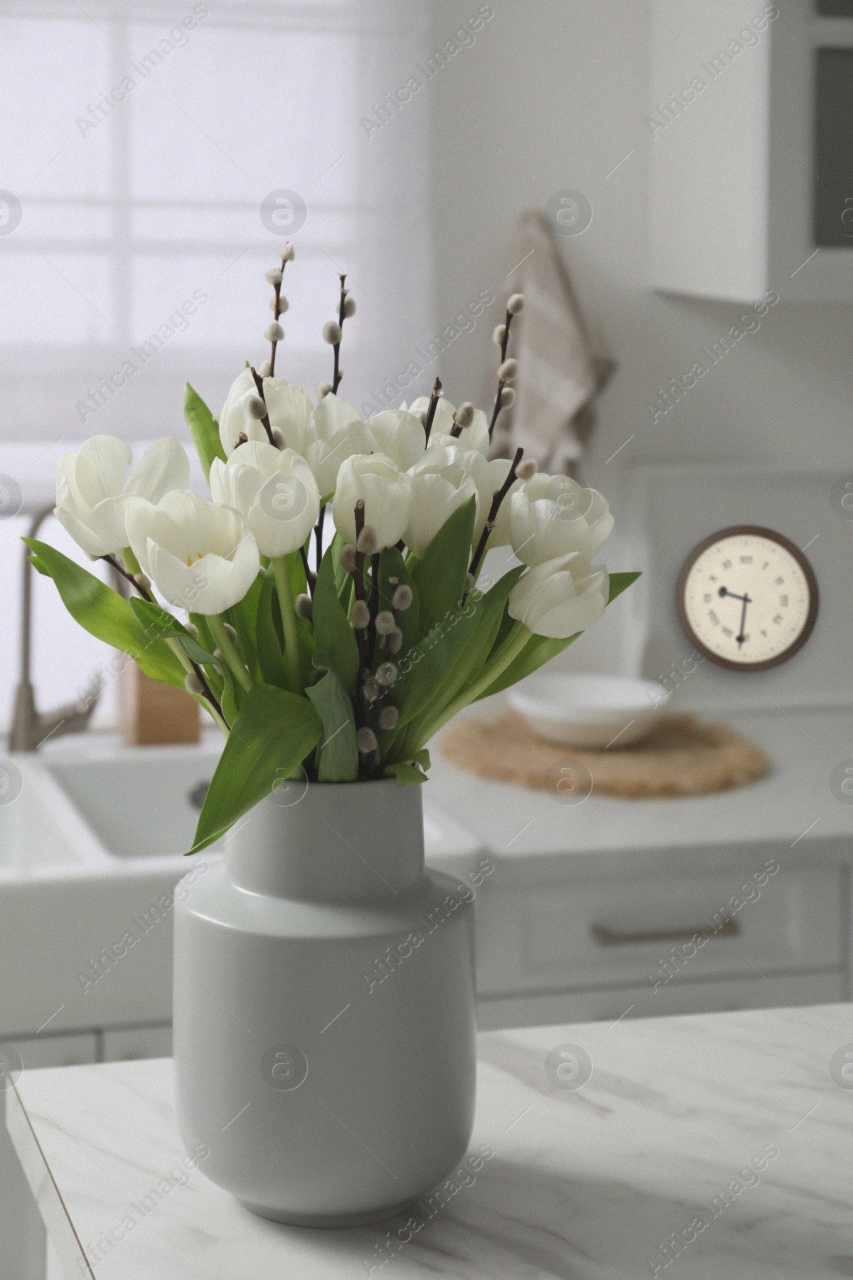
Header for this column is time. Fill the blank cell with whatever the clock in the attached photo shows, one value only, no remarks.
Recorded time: 9:31
